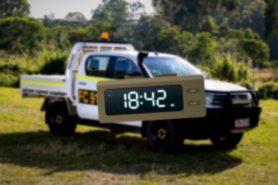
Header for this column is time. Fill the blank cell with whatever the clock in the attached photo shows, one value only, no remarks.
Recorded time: 18:42
